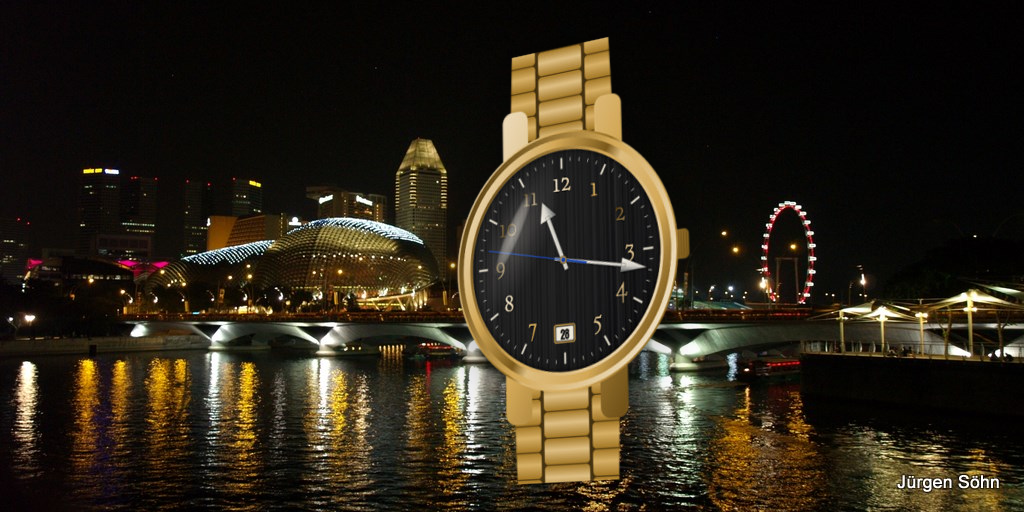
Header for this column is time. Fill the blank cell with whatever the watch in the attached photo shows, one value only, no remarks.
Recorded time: 11:16:47
